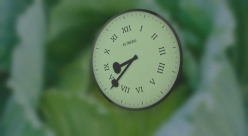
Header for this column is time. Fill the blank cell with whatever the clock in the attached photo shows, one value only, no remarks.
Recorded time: 8:39
